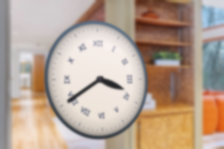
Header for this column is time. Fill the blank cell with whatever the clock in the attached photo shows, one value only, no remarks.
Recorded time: 3:40
